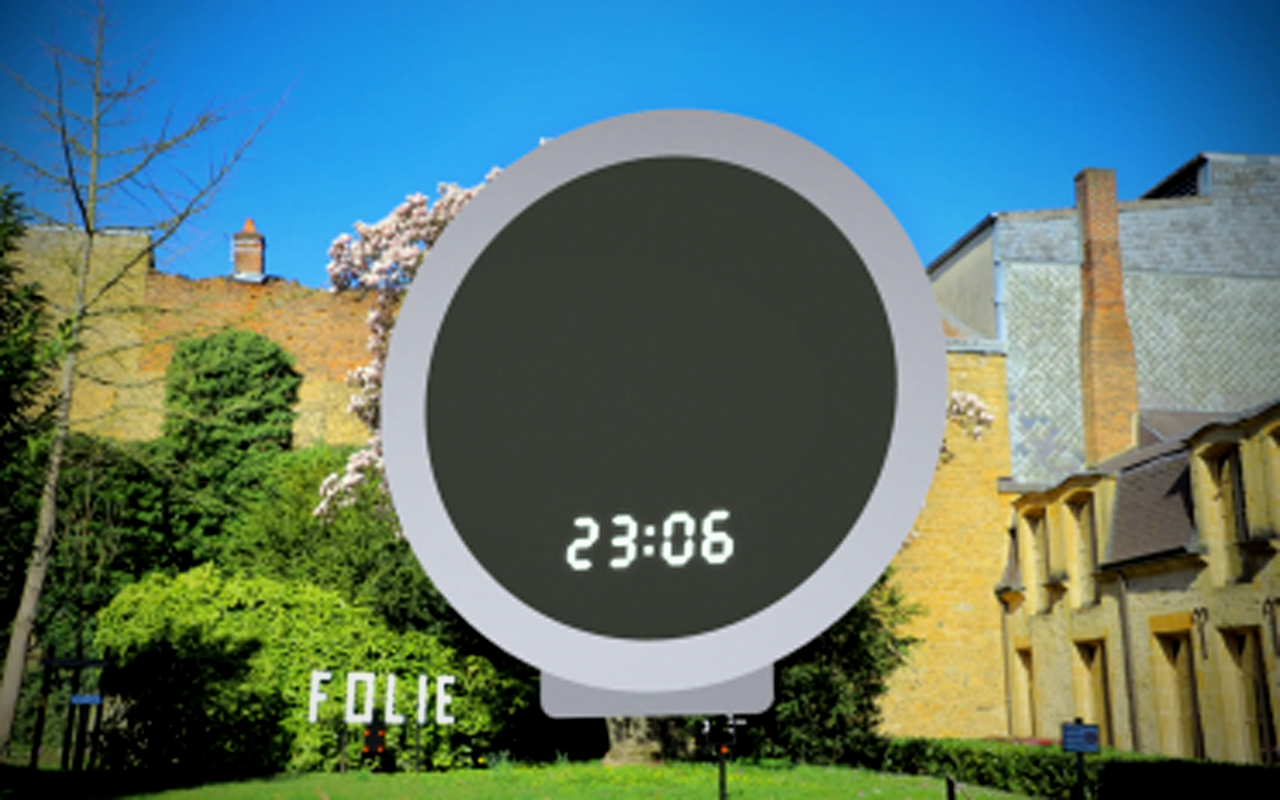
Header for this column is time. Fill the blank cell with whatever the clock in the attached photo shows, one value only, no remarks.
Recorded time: 23:06
